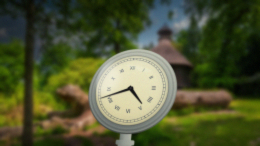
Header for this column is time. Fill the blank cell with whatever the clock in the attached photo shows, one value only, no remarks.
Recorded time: 4:42
